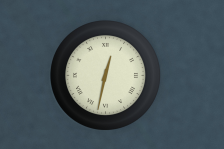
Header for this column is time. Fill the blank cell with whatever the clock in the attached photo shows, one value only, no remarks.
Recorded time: 12:32
